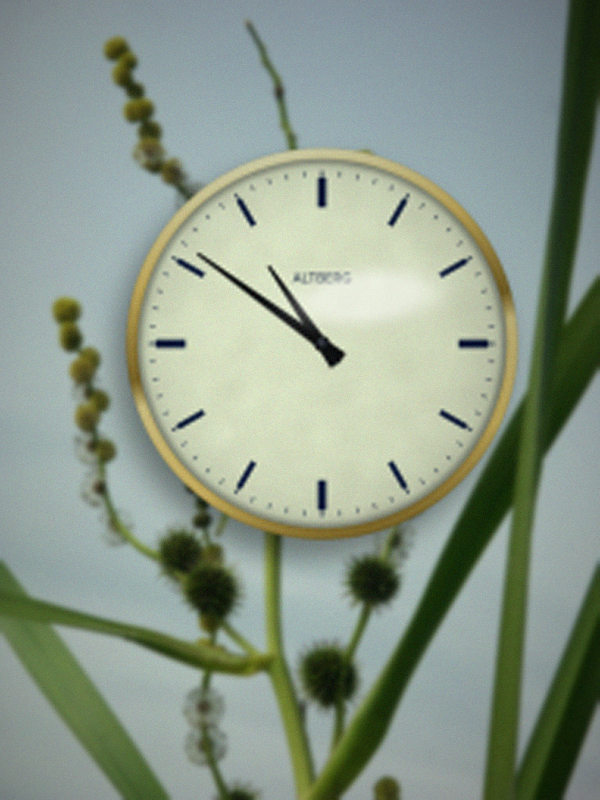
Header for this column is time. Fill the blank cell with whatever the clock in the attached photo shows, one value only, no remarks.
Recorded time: 10:51
